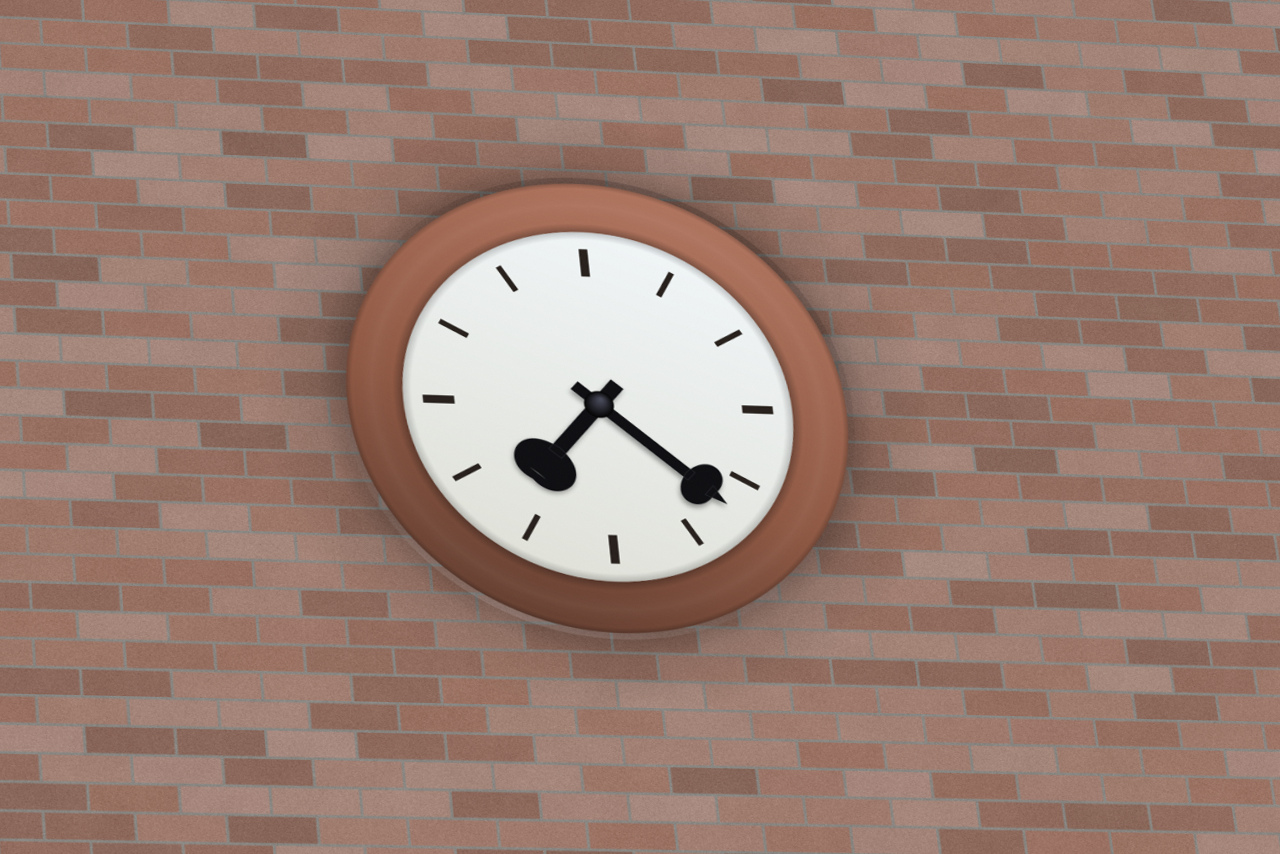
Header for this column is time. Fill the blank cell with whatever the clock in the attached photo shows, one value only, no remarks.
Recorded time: 7:22
